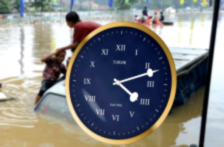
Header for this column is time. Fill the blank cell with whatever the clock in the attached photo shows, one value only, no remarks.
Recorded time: 4:12
